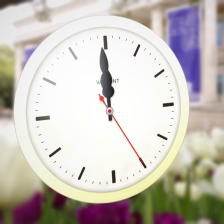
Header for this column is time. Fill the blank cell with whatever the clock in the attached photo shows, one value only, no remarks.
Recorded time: 11:59:25
